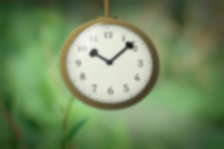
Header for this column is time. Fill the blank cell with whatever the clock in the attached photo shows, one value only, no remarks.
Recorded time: 10:08
